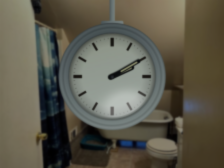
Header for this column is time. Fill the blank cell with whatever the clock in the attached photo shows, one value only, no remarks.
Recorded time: 2:10
